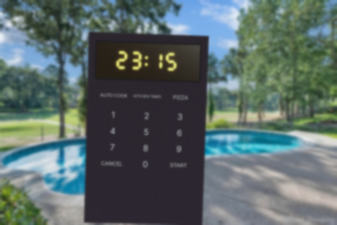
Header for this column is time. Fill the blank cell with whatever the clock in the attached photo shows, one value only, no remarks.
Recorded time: 23:15
